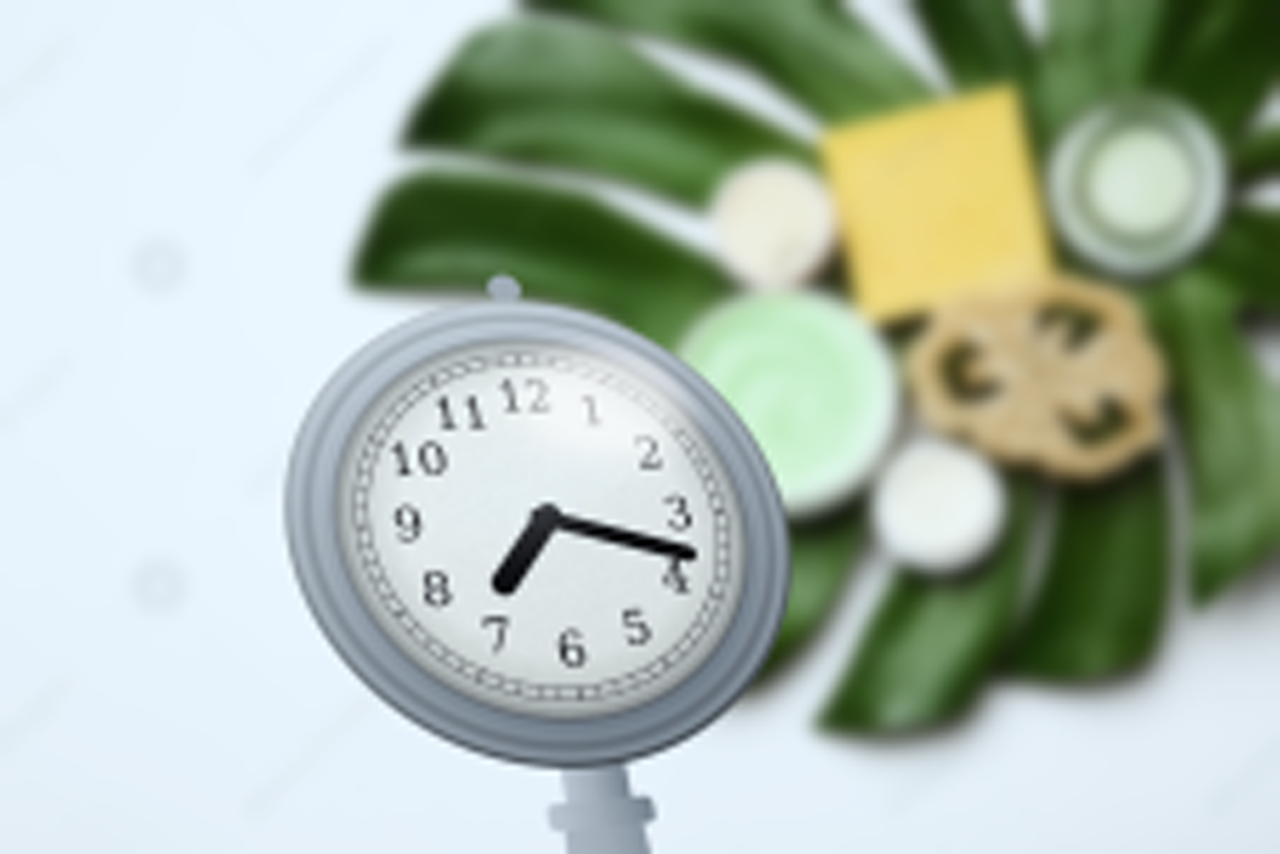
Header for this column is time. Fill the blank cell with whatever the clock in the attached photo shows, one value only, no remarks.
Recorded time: 7:18
